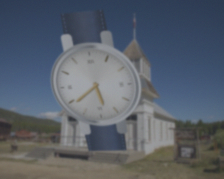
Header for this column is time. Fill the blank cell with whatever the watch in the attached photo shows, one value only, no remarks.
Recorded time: 5:39
